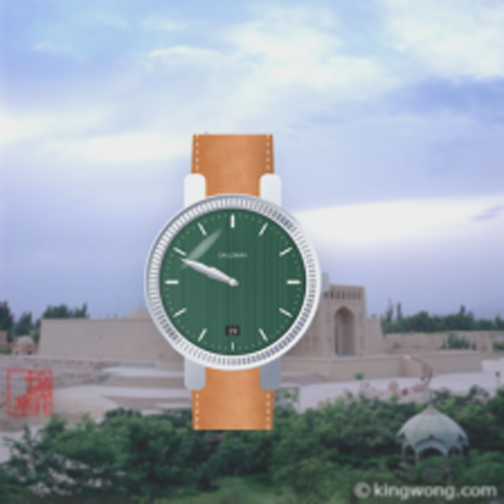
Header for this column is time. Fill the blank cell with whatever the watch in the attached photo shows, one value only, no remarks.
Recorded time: 9:49
